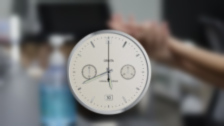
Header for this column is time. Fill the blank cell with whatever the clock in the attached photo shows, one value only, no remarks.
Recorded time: 5:41
